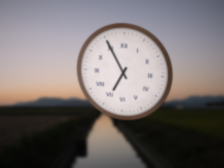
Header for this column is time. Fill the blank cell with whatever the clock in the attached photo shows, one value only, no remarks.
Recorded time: 6:55
